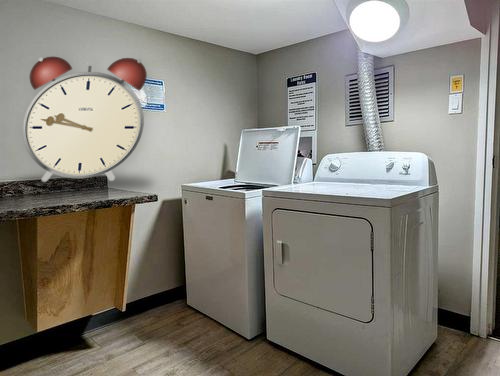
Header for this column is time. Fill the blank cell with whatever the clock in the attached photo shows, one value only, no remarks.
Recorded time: 9:47
